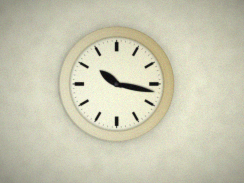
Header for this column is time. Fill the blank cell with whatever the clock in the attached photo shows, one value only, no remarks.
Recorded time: 10:17
